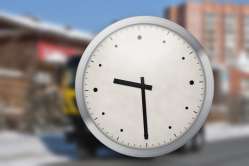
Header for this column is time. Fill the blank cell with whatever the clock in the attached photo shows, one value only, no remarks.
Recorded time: 9:30
